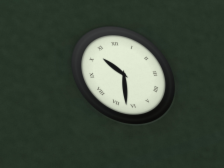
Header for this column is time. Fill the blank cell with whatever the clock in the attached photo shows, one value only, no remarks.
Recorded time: 10:32
